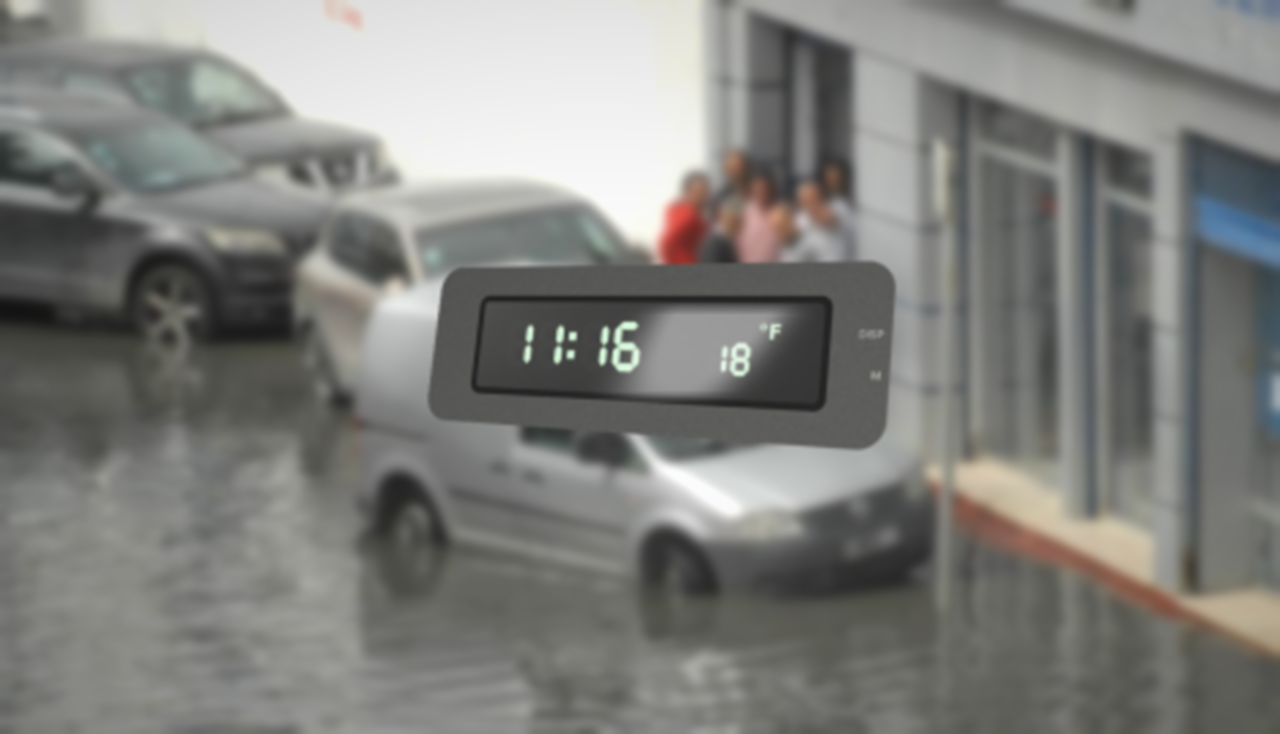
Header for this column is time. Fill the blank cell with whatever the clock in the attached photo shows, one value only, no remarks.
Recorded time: 11:16
